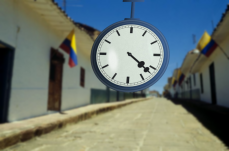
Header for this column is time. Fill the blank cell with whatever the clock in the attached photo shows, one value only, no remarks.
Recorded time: 4:22
